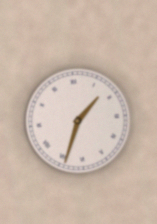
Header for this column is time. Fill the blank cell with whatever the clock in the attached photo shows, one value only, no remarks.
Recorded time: 1:34
